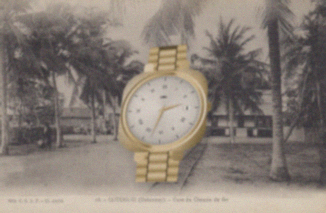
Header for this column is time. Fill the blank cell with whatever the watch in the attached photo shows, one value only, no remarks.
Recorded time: 2:33
